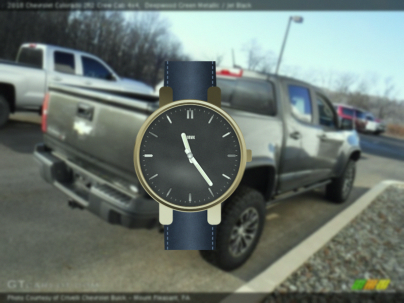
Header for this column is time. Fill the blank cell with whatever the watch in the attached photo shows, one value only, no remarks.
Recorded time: 11:24
